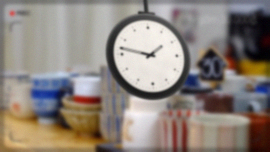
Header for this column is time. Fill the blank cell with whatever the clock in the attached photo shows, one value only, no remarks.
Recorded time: 1:47
